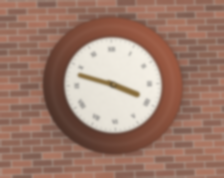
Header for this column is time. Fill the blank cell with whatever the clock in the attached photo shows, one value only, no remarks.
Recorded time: 3:48
